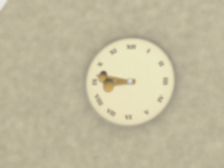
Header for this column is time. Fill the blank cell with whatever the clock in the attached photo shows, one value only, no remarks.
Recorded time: 8:47
